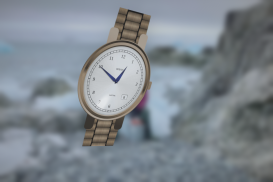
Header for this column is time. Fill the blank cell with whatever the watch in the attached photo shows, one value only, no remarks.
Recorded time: 12:50
